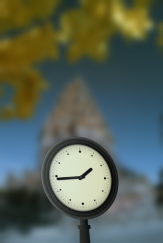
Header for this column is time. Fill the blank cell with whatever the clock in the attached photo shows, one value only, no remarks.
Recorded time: 1:44
